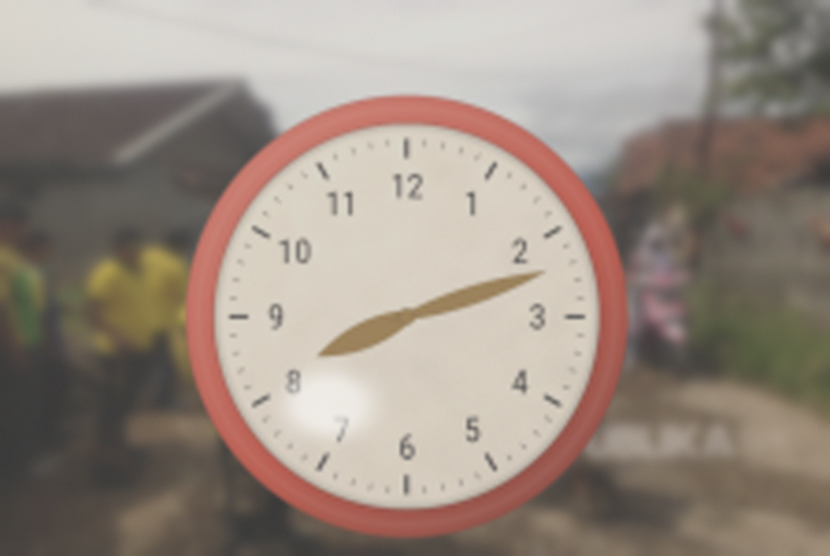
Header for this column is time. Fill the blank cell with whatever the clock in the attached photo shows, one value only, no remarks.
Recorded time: 8:12
